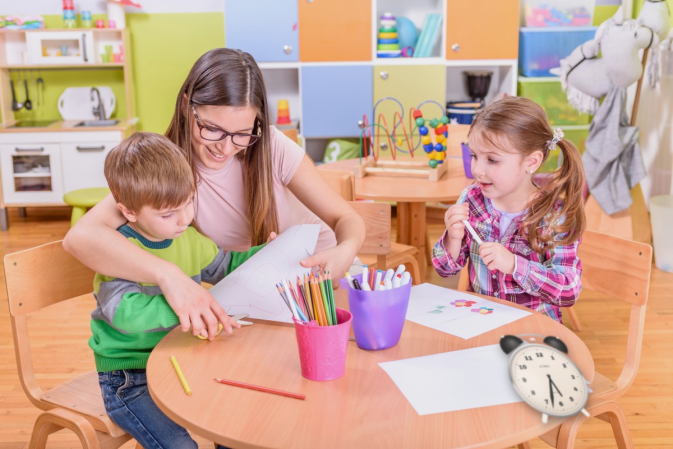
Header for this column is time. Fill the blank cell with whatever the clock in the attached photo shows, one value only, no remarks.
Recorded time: 5:33
